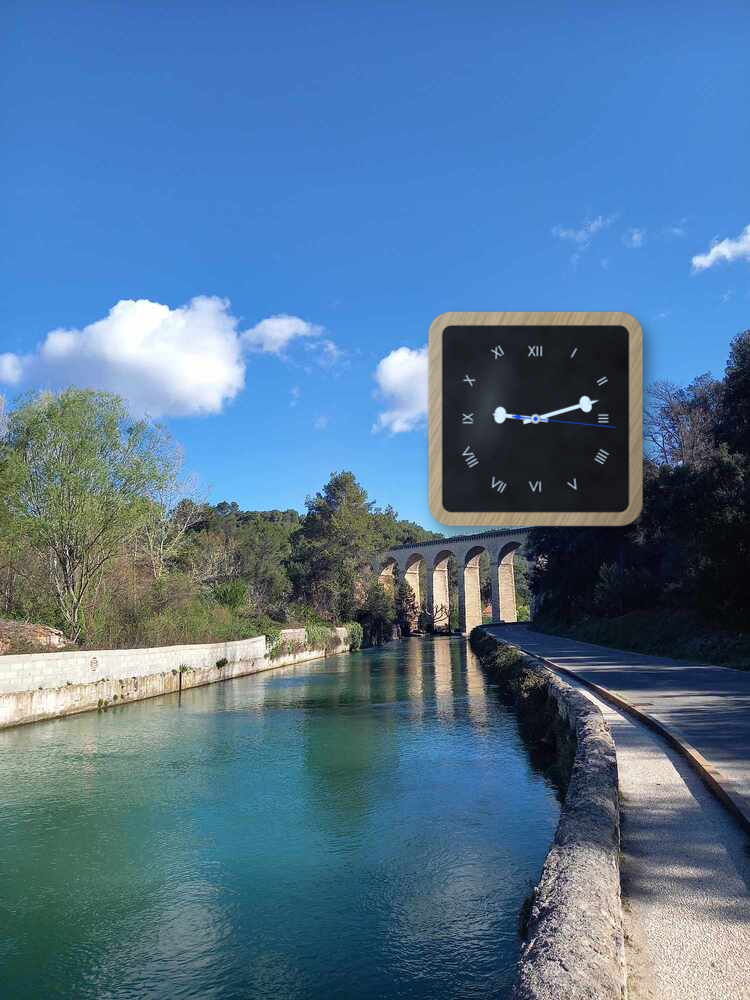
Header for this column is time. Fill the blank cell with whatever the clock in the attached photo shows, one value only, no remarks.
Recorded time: 9:12:16
